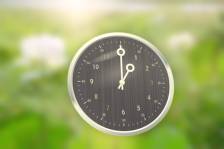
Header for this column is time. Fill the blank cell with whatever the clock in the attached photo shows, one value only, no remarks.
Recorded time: 1:00
